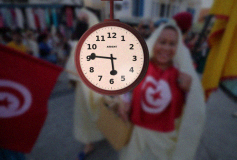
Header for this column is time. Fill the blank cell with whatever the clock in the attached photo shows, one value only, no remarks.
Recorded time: 5:46
